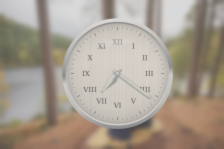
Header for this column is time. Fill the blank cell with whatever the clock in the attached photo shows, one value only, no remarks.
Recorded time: 7:21
